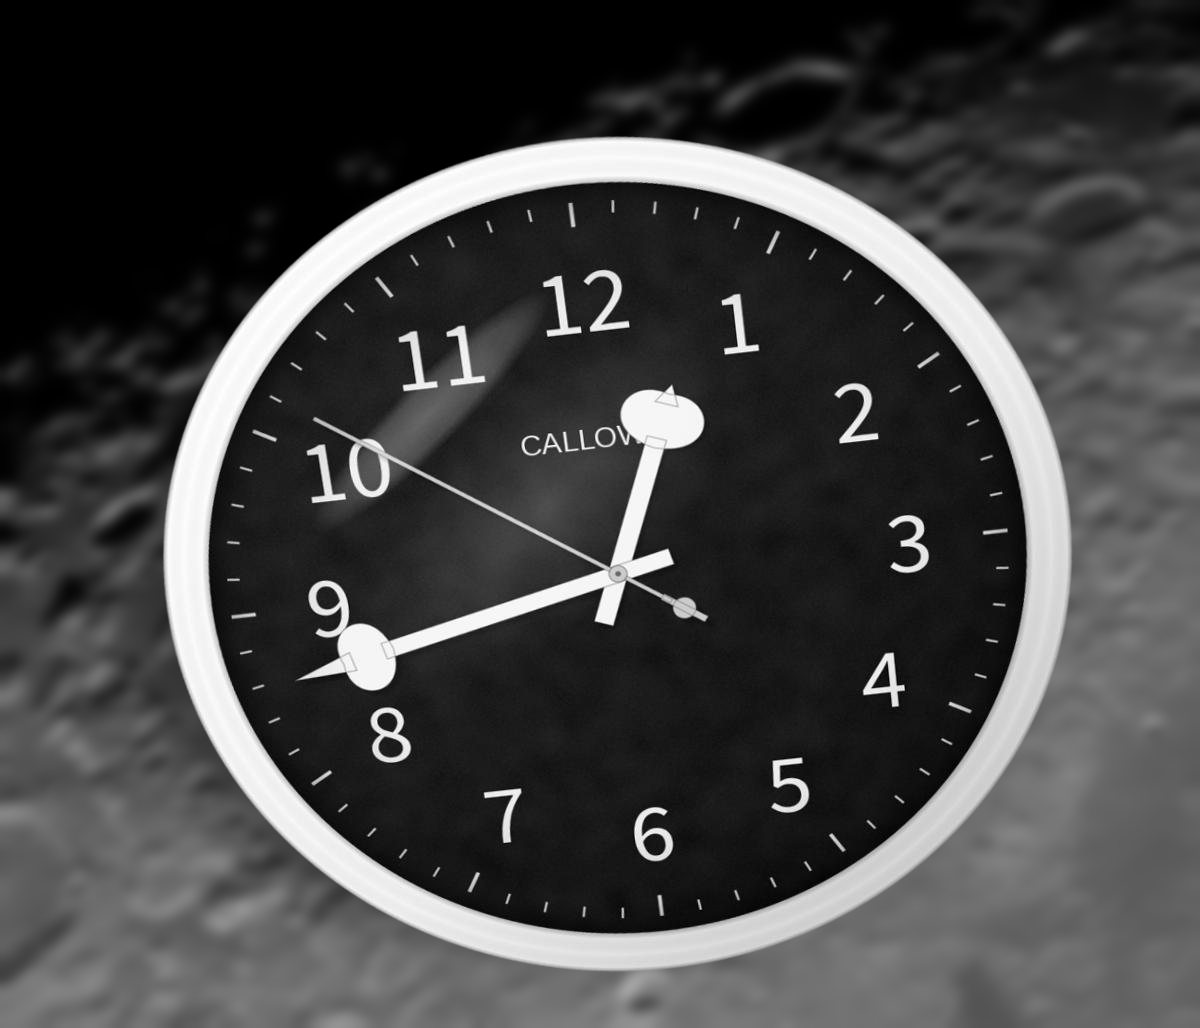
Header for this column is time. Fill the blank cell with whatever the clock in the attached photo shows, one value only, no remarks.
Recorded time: 12:42:51
